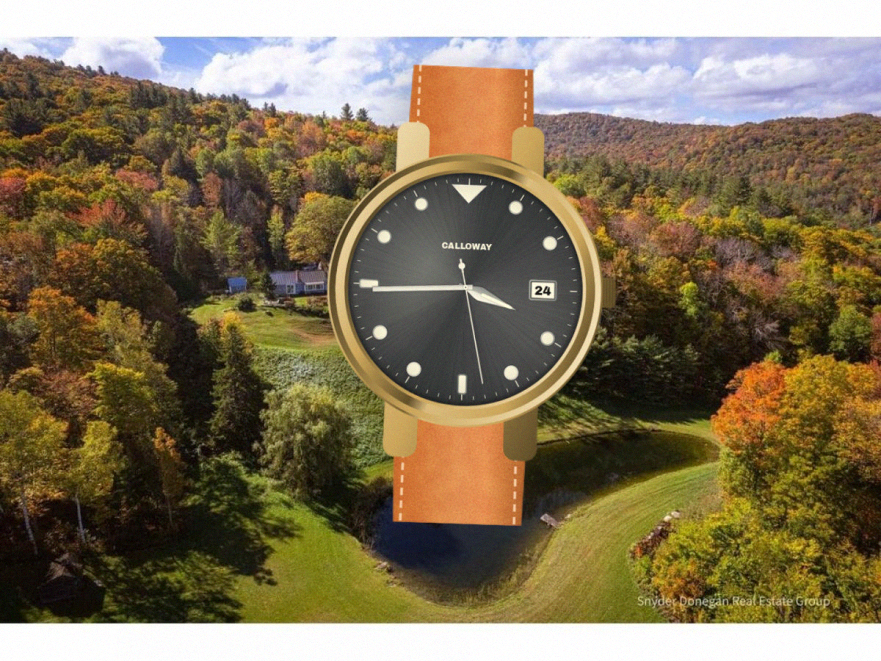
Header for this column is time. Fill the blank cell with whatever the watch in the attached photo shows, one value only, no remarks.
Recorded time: 3:44:28
